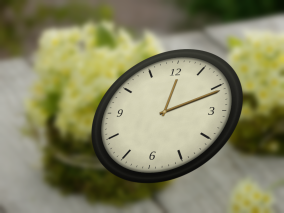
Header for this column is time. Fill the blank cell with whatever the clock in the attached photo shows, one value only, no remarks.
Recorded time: 12:11
